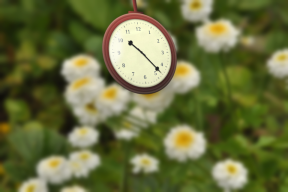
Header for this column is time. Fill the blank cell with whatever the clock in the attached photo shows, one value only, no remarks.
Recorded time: 10:23
